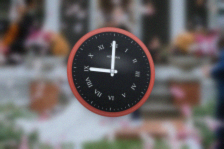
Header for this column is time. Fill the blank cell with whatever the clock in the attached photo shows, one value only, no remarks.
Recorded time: 9:00
